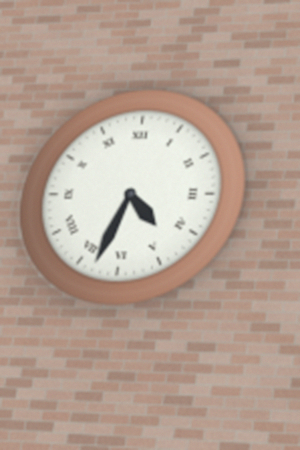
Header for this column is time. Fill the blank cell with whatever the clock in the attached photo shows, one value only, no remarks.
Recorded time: 4:33
